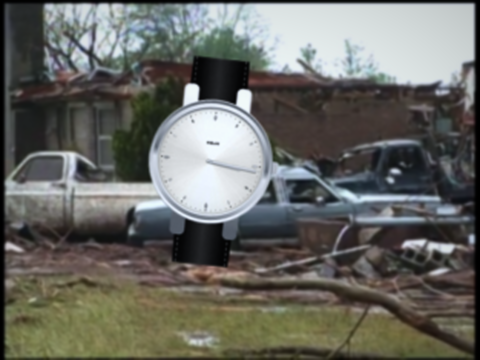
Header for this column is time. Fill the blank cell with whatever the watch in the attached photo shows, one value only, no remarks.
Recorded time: 3:16
